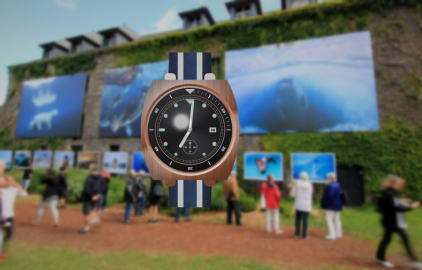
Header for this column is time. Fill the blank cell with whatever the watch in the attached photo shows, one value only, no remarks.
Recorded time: 7:01
